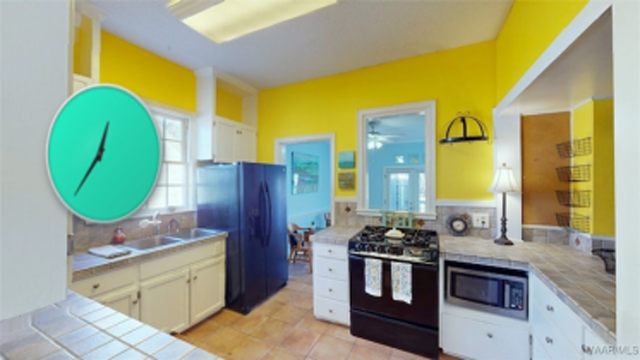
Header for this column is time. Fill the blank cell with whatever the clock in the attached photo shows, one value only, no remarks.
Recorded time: 12:36
